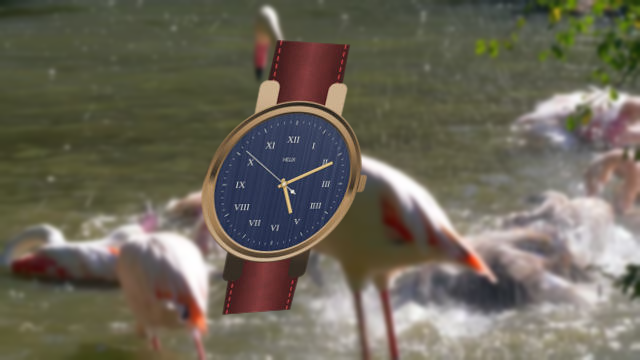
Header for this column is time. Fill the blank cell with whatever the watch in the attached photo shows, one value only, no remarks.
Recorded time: 5:10:51
